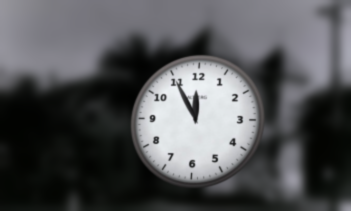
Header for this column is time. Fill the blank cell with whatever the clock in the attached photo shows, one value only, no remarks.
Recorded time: 11:55
